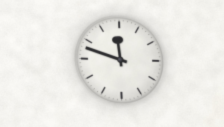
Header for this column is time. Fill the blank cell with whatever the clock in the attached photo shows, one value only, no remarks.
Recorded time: 11:48
